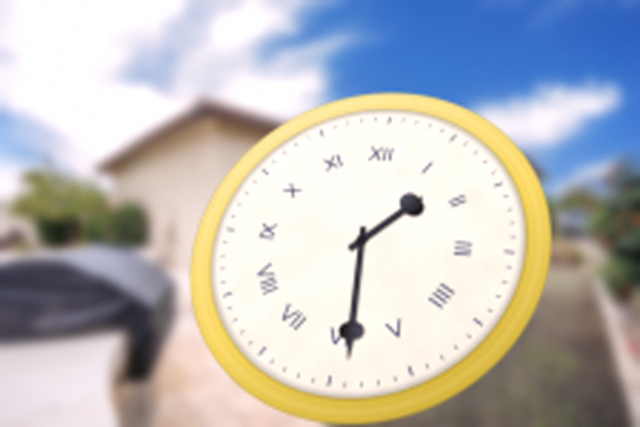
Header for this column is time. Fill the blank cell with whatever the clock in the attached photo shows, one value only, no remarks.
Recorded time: 1:29
